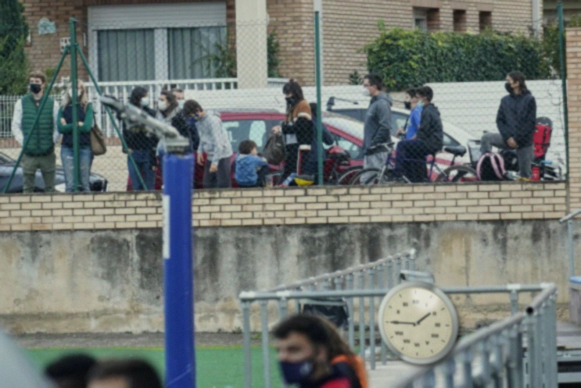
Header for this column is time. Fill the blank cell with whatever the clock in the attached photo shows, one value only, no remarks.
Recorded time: 1:45
